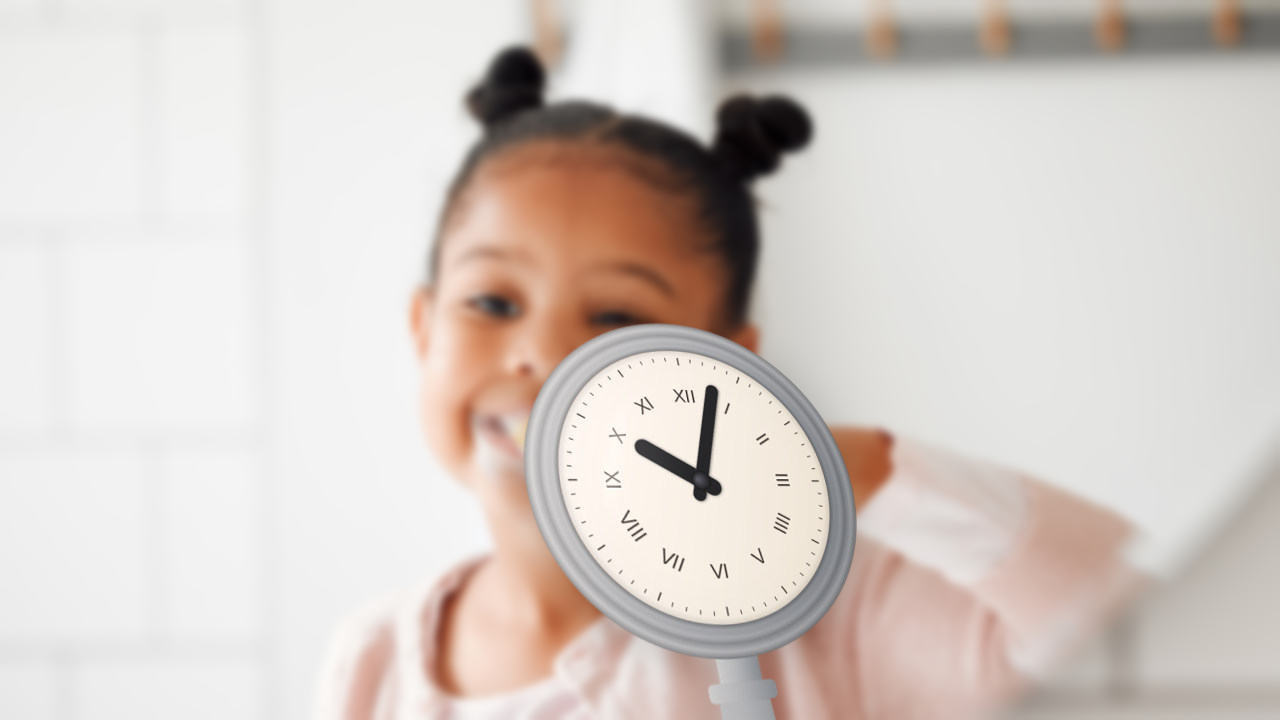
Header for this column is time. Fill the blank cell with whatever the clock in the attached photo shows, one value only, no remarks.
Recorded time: 10:03
